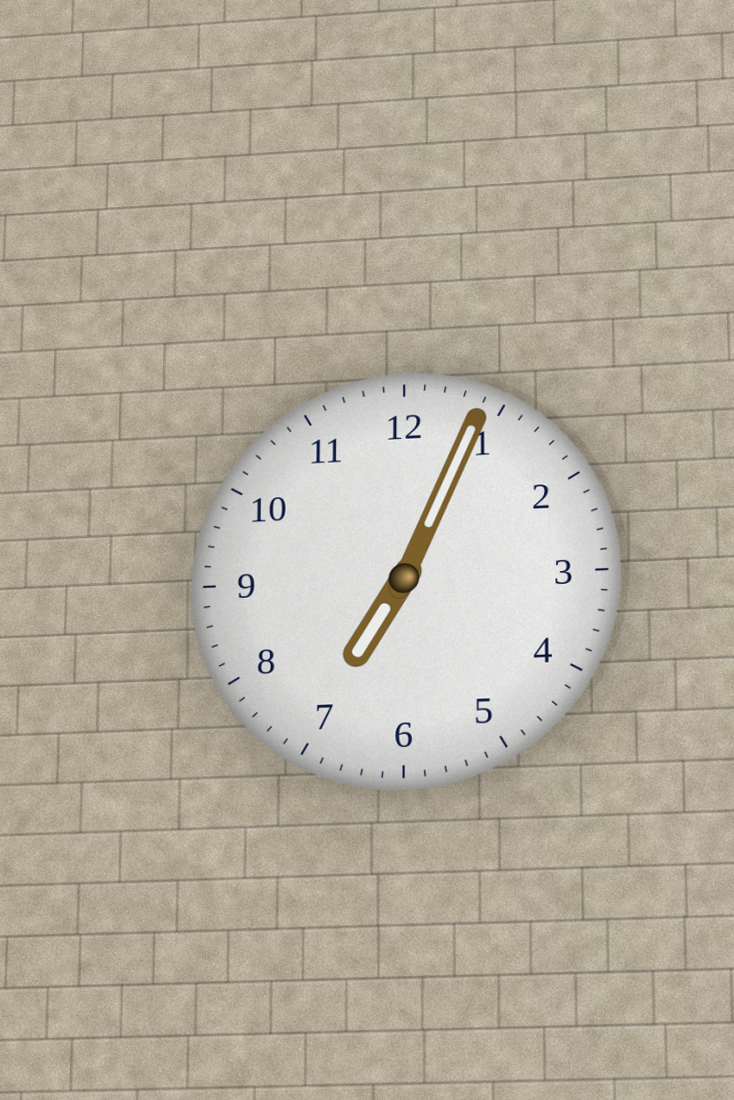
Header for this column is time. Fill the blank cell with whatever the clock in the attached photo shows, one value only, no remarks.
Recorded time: 7:04
